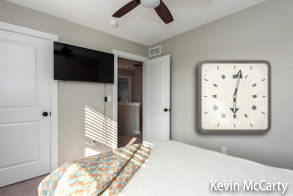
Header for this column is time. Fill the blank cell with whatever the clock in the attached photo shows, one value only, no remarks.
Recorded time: 6:02
